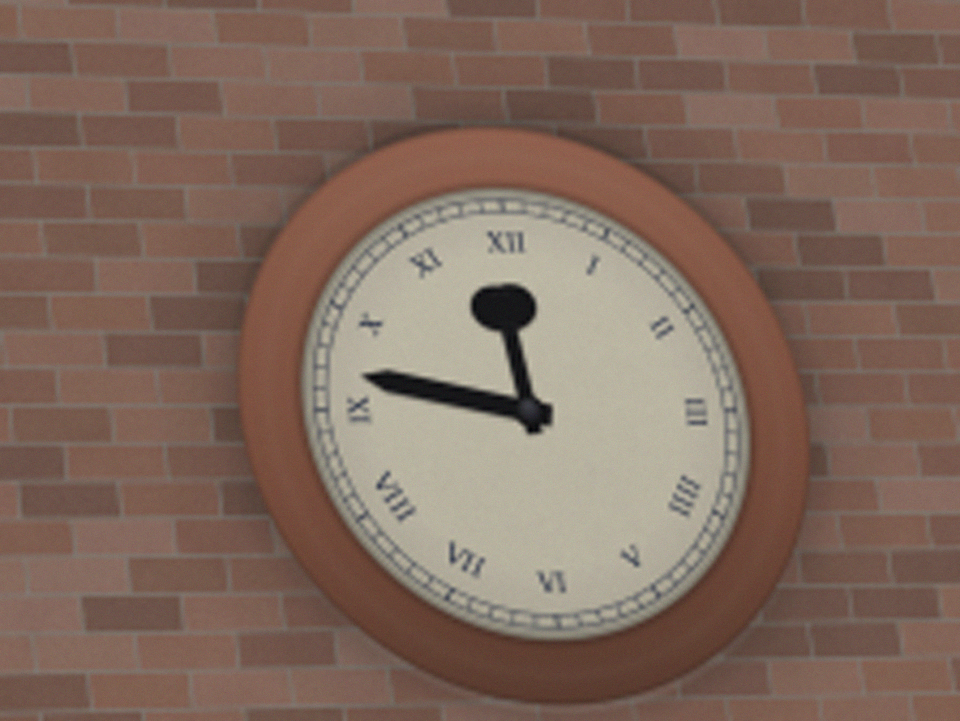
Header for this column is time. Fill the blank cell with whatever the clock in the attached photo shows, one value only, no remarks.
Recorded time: 11:47
